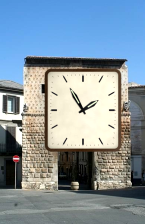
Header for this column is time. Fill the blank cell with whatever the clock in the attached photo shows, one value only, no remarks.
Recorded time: 1:55
